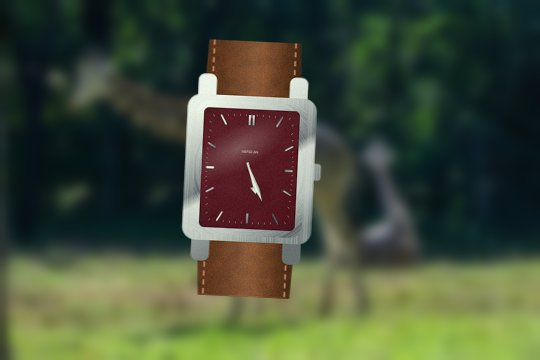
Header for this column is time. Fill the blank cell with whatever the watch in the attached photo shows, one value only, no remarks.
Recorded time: 5:26
